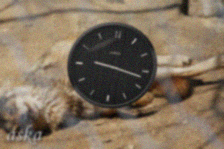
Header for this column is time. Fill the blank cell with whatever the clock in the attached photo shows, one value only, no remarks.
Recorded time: 9:17
